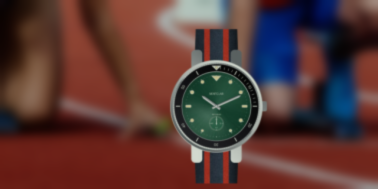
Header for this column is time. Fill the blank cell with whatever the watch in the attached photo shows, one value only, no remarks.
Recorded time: 10:11
